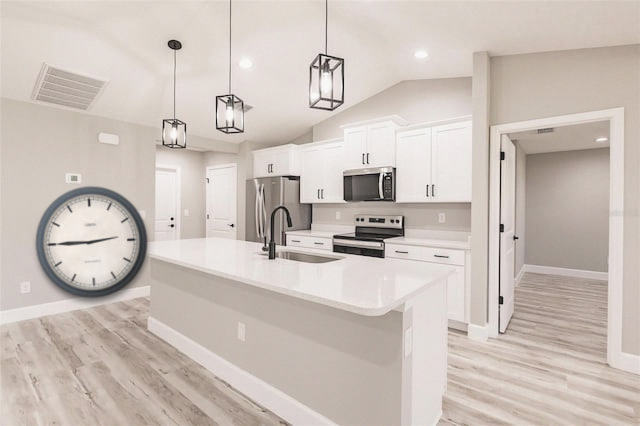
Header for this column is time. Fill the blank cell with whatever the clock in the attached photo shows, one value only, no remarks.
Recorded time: 2:45
